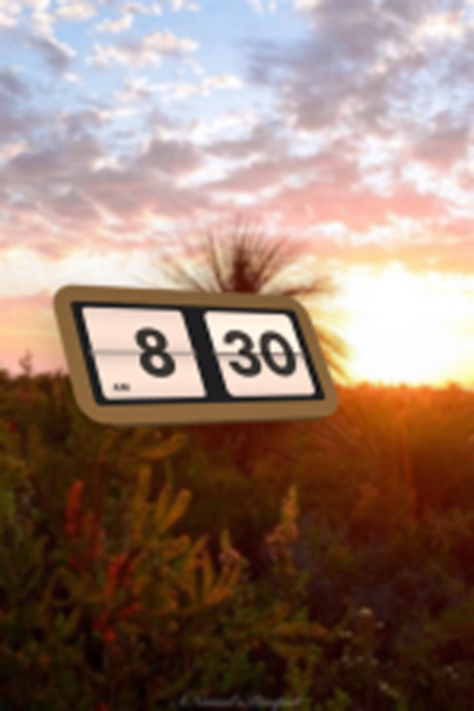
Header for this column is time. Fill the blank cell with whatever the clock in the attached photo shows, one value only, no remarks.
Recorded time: 8:30
